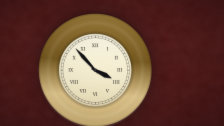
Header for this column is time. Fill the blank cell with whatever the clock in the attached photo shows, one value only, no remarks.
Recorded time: 3:53
